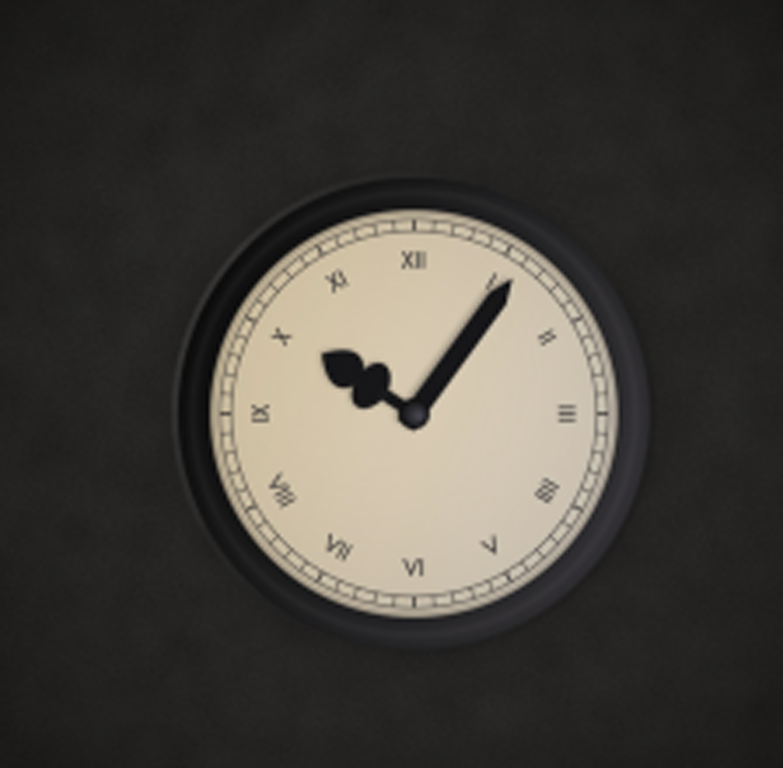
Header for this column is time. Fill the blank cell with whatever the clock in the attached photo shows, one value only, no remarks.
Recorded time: 10:06
